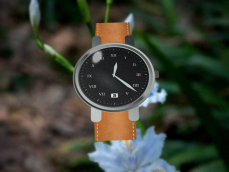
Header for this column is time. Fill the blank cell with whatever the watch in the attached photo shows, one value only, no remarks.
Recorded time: 12:22
